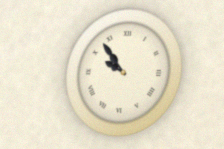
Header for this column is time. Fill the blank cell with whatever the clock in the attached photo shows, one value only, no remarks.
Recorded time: 9:53
